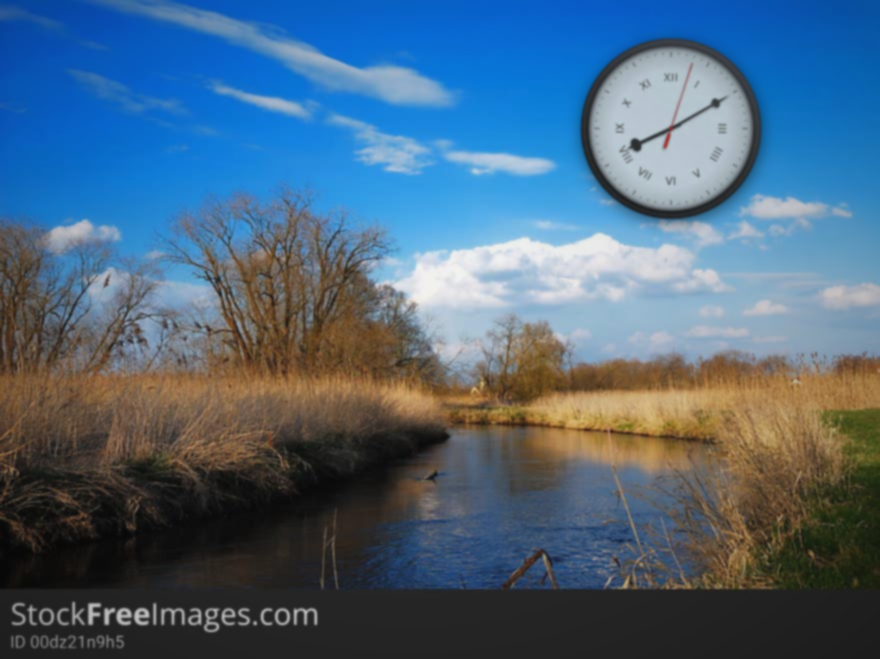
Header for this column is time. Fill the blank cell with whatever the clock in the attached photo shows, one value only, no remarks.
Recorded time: 8:10:03
